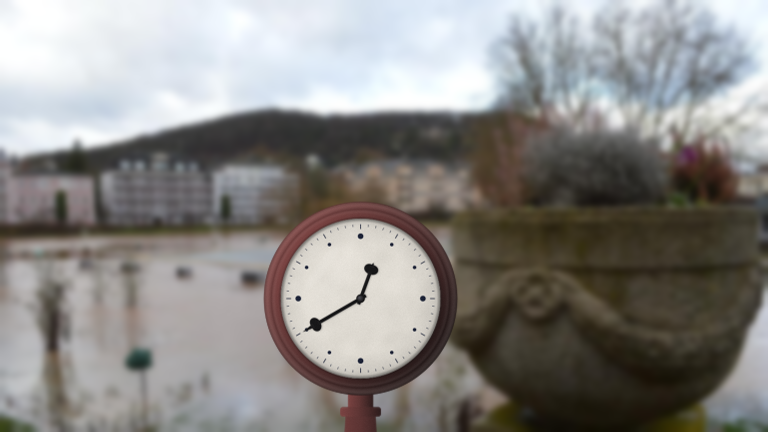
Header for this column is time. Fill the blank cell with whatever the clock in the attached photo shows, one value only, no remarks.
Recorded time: 12:40
